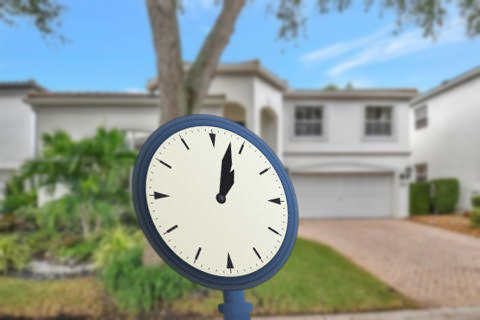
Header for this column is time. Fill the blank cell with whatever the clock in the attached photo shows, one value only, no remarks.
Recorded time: 1:03
